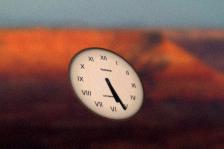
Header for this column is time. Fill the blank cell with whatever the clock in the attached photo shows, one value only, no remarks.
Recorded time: 5:26
